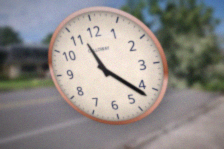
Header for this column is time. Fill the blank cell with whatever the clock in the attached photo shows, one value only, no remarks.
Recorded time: 11:22
